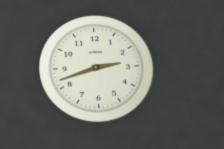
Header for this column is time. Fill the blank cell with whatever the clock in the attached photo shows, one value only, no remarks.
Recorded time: 2:42
